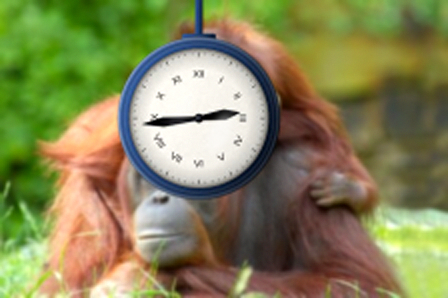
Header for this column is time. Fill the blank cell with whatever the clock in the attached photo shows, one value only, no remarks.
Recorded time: 2:44
